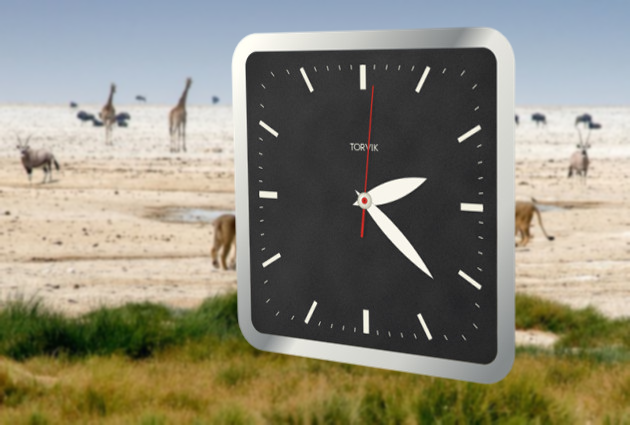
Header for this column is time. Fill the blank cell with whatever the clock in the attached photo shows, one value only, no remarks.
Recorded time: 2:22:01
